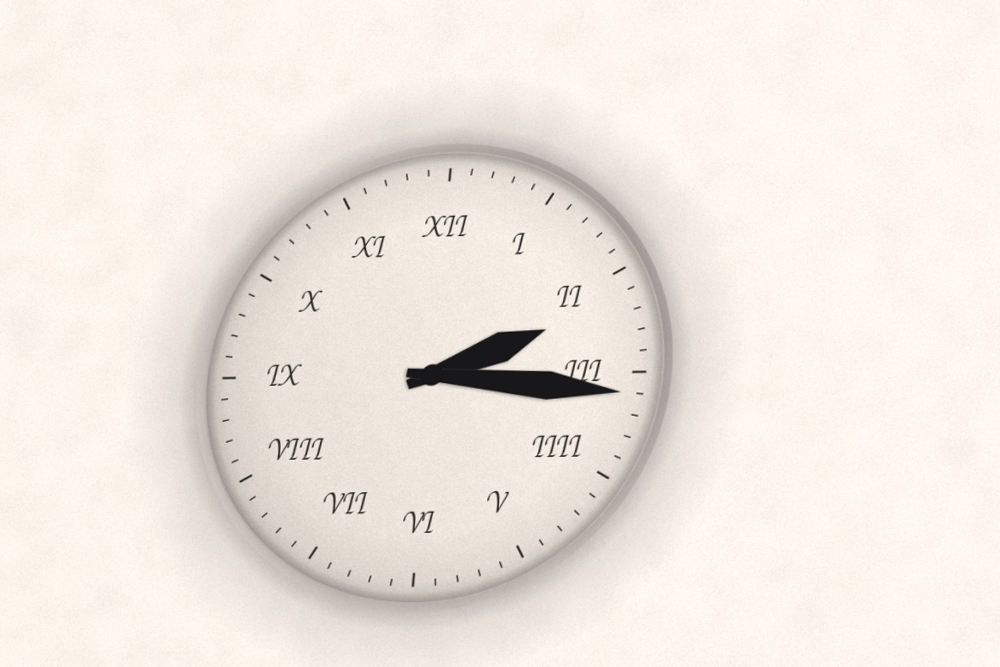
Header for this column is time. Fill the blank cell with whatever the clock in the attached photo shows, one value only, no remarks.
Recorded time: 2:16
